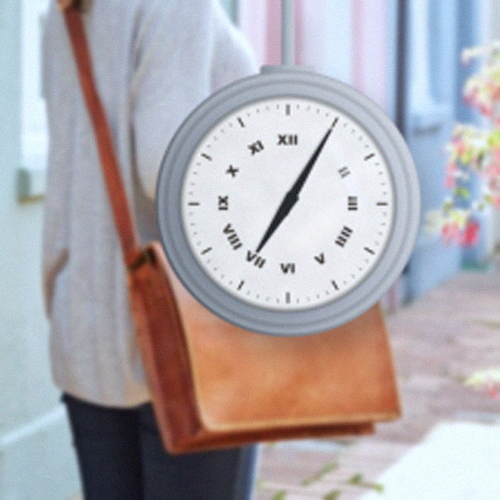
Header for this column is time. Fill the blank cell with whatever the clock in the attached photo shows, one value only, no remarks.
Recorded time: 7:05
